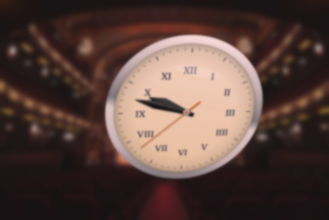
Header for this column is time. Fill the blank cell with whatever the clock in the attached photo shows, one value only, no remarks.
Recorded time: 9:47:38
